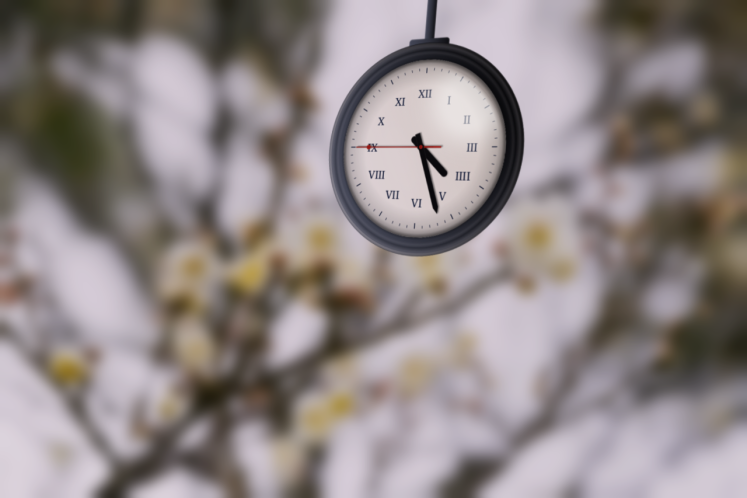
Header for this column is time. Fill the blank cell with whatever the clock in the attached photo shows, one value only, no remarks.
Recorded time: 4:26:45
